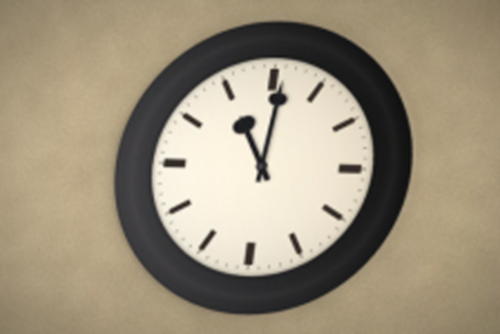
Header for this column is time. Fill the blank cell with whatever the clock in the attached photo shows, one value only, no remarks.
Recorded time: 11:01
